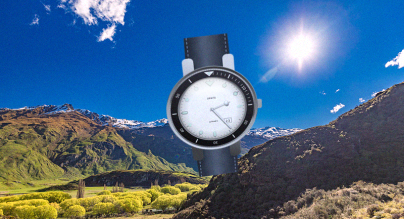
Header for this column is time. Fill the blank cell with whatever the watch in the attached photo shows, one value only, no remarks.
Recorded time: 2:24
